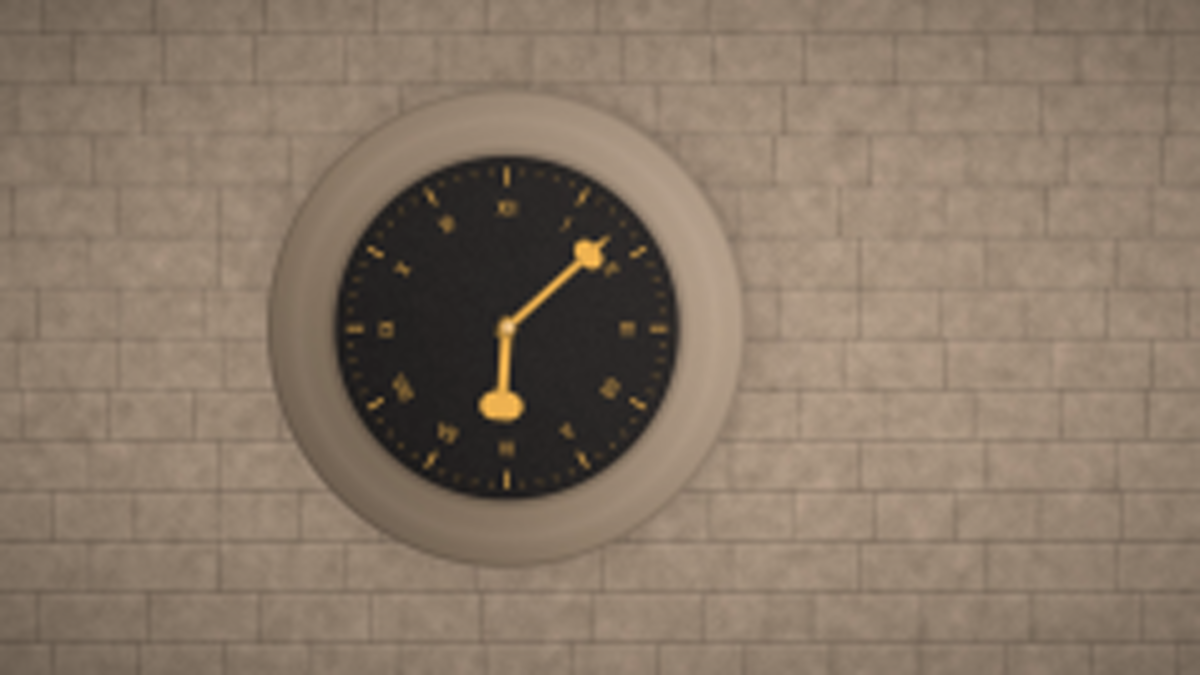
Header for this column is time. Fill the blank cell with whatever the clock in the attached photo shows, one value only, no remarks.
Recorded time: 6:08
